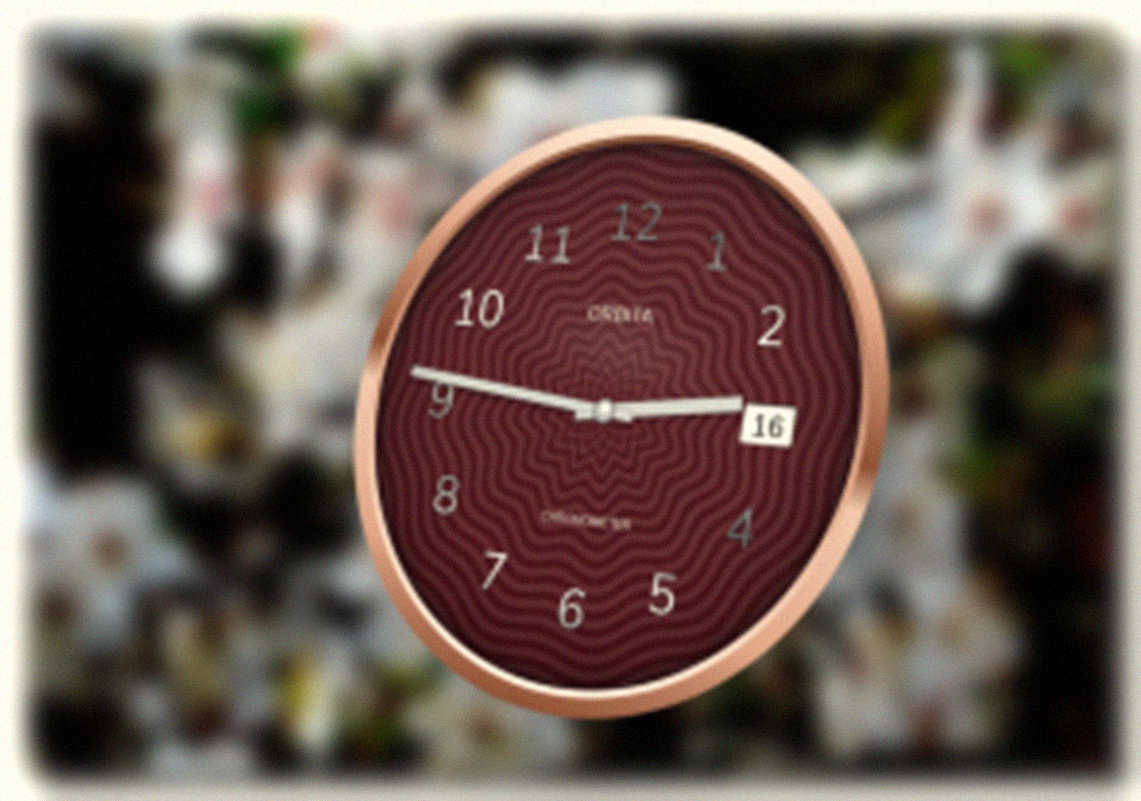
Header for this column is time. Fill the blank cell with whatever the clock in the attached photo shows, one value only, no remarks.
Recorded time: 2:46
